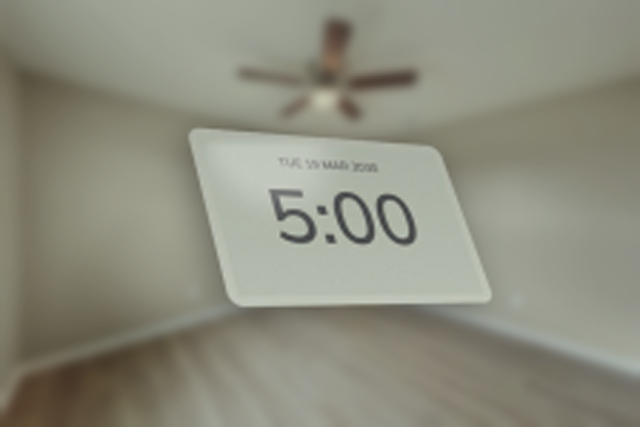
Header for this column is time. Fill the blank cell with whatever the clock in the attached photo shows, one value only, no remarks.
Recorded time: 5:00
